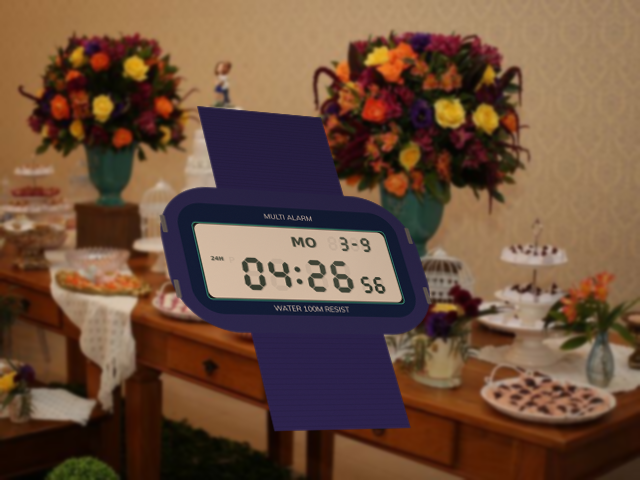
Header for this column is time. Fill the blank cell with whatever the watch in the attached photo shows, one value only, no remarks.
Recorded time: 4:26:56
